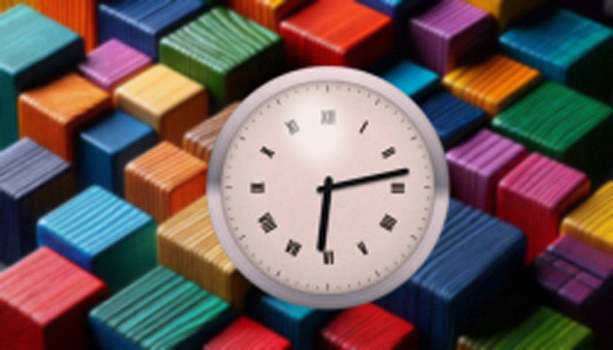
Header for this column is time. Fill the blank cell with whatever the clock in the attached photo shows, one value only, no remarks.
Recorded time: 6:13
